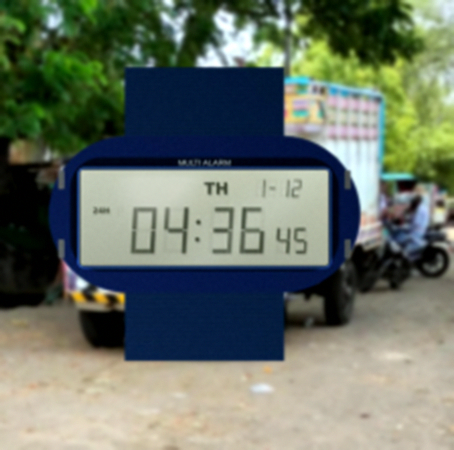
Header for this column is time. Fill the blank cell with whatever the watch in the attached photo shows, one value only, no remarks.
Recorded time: 4:36:45
